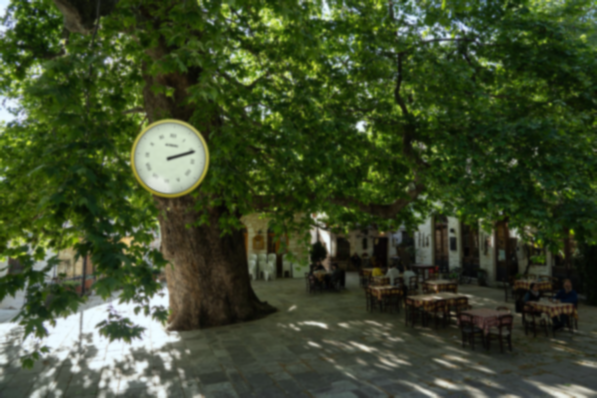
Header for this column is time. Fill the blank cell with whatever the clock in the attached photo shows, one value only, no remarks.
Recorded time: 2:11
